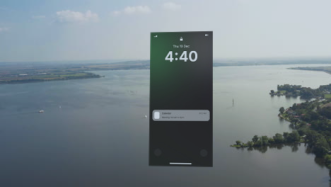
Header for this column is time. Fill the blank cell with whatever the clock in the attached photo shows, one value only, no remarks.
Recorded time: 4:40
